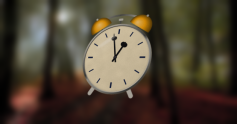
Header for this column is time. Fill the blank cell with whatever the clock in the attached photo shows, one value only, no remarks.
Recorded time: 12:58
